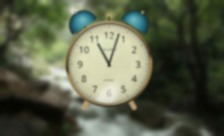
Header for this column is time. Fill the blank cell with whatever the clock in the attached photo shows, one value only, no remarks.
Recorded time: 11:03
